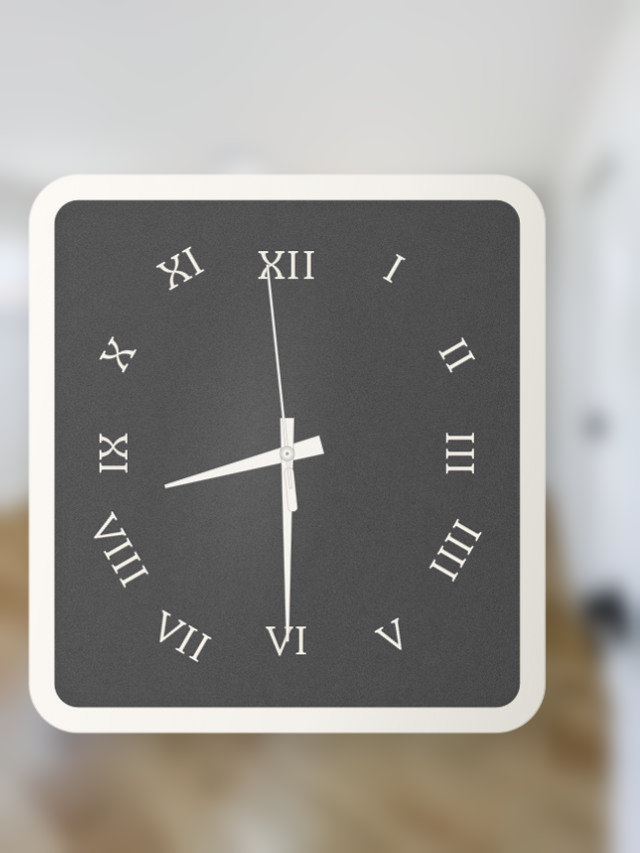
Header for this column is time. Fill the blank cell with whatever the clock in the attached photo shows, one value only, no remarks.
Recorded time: 8:29:59
